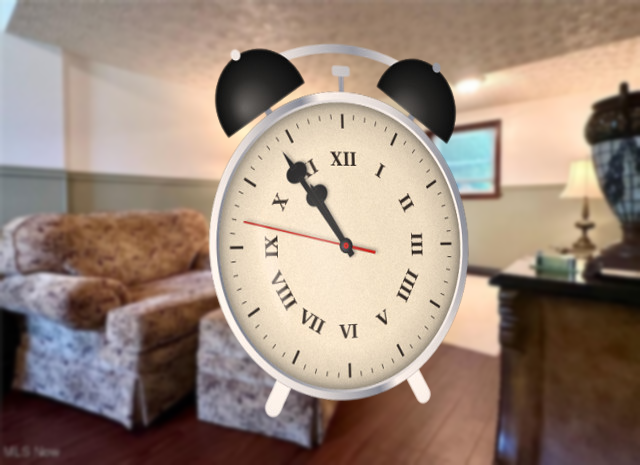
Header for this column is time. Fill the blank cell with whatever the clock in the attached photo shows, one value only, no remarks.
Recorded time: 10:53:47
